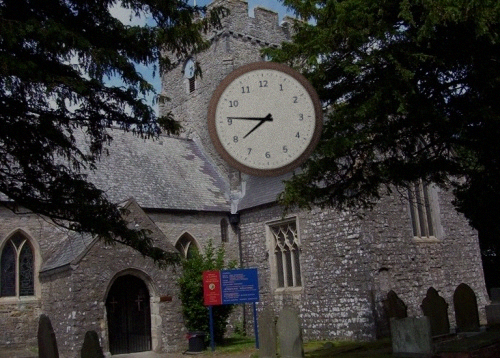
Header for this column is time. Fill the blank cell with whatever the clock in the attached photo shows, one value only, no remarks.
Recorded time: 7:46
